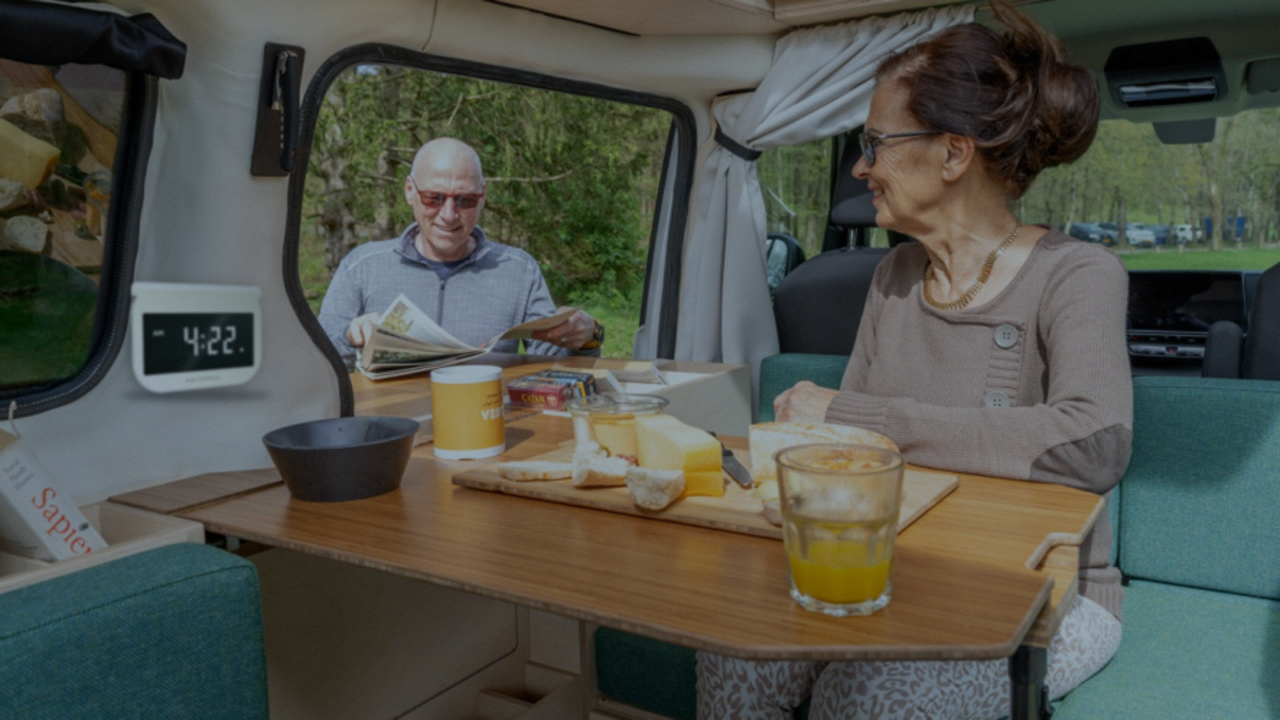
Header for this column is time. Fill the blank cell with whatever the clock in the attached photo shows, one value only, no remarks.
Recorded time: 4:22
